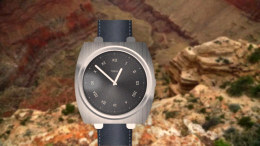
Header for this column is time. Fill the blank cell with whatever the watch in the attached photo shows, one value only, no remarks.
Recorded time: 12:52
